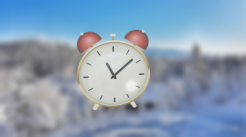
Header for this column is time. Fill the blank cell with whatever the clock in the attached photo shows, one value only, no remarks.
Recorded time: 11:08
